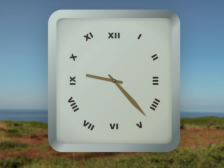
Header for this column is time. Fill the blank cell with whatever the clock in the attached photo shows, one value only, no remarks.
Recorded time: 9:23
